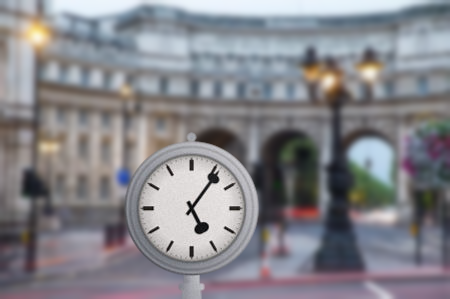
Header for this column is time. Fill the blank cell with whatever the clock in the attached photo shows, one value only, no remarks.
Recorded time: 5:06
